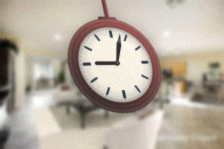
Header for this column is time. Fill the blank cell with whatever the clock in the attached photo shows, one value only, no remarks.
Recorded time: 9:03
